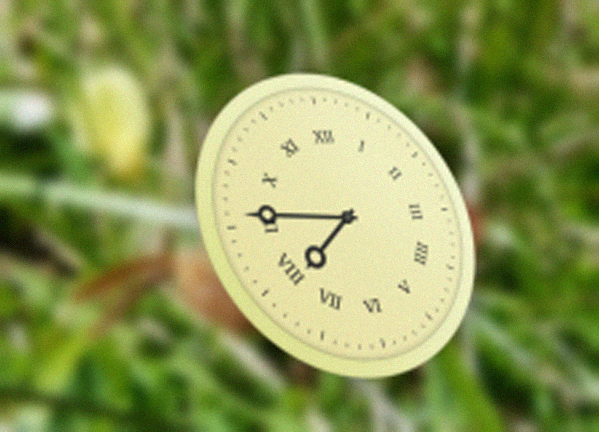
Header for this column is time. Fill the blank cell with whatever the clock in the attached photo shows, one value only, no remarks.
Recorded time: 7:46
